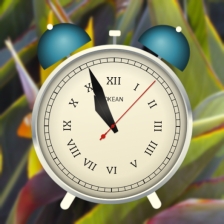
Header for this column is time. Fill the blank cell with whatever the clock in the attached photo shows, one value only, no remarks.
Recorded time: 10:56:07
